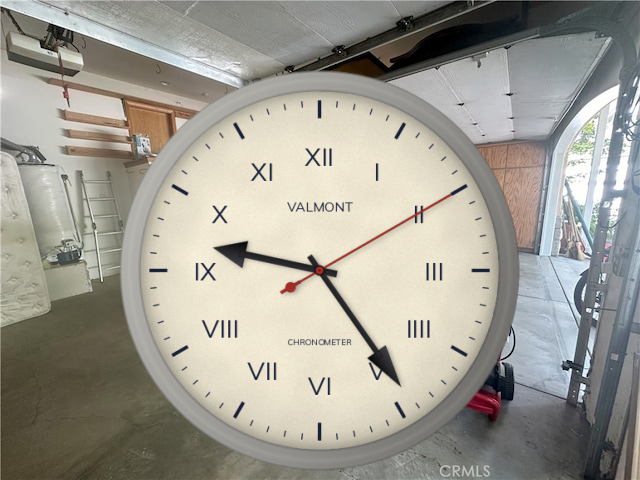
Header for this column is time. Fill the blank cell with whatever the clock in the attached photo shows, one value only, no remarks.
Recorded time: 9:24:10
